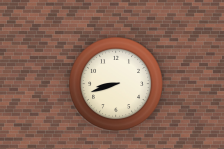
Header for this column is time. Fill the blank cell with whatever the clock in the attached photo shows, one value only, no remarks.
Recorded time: 8:42
